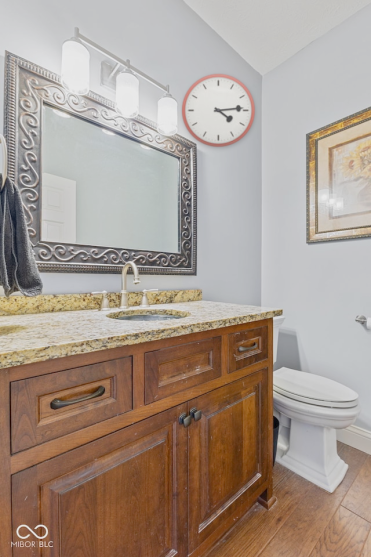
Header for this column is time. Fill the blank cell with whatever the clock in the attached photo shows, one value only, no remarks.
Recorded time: 4:14
